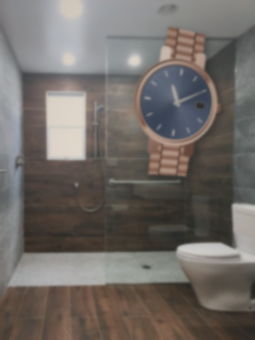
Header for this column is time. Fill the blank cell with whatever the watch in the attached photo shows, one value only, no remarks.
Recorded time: 11:10
